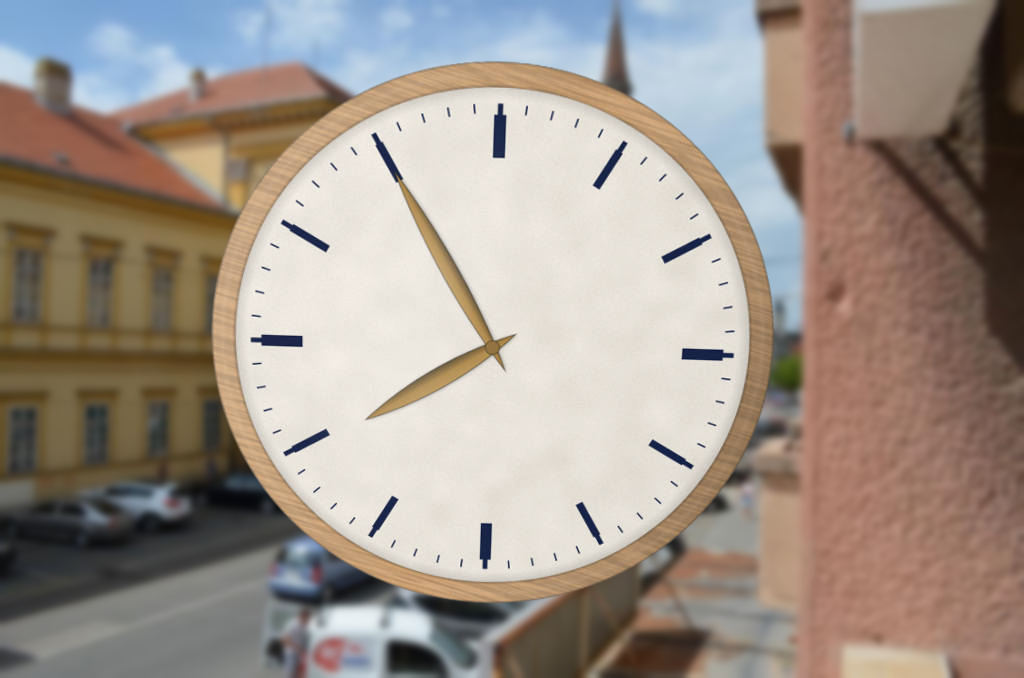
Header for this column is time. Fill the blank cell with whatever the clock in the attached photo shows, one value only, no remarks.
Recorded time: 7:55
